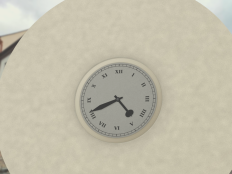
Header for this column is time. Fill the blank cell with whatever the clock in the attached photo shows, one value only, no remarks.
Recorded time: 4:41
